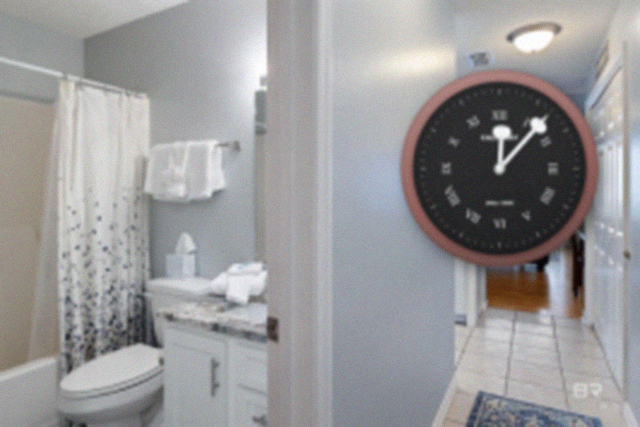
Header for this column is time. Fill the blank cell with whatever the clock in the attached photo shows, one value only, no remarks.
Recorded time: 12:07
